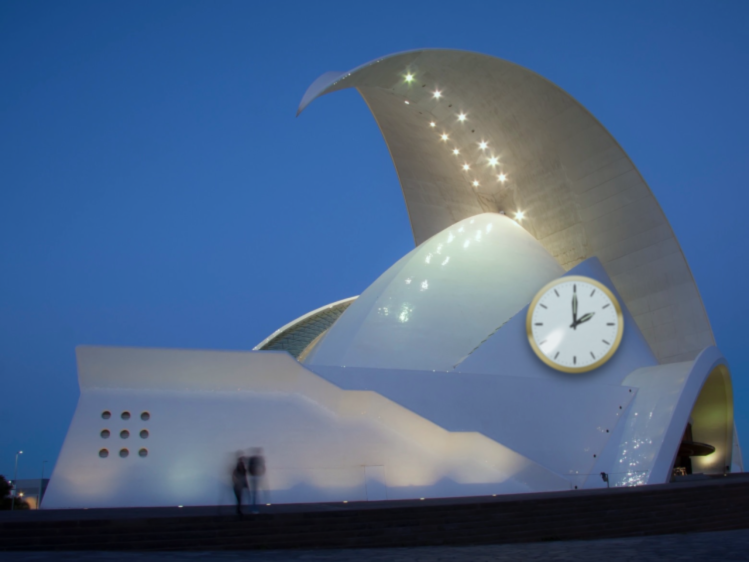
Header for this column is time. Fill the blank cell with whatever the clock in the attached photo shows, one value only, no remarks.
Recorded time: 2:00
